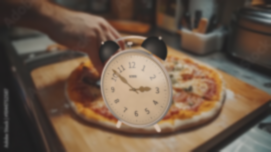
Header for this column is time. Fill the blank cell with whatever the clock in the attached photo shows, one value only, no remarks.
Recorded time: 2:52
